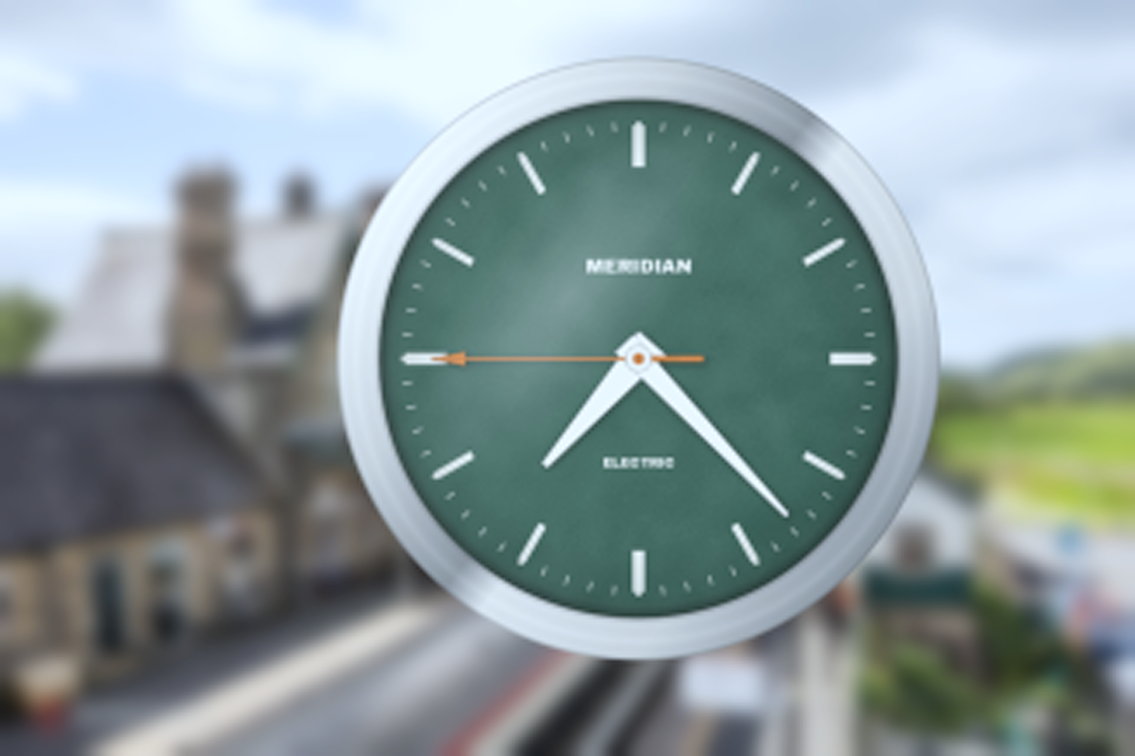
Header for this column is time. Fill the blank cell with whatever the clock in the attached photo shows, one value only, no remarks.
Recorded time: 7:22:45
